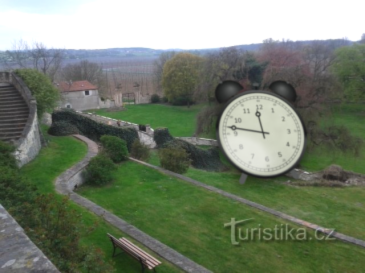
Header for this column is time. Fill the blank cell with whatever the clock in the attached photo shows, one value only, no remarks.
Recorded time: 11:47
